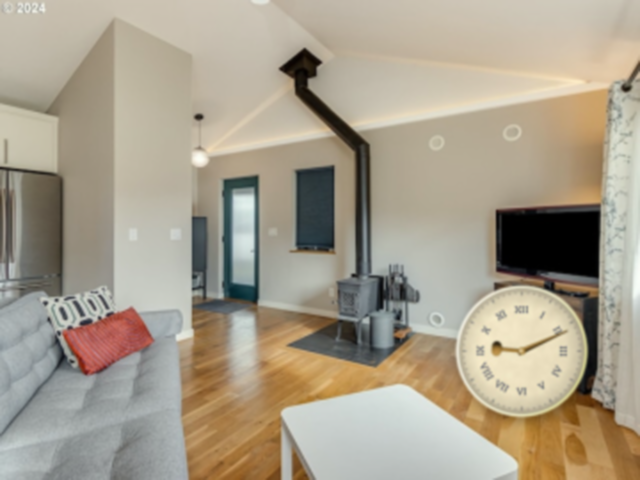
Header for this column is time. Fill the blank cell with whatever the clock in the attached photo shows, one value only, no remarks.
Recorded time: 9:11
